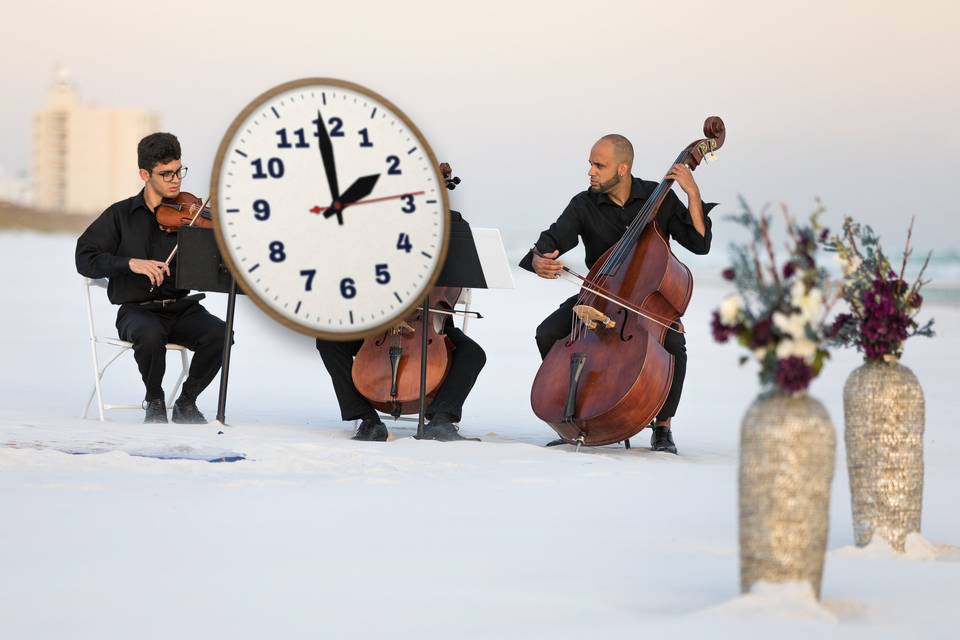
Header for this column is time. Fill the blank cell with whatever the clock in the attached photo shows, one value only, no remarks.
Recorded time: 1:59:14
